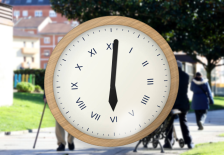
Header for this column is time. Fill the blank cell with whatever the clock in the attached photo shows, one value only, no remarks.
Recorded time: 6:01
